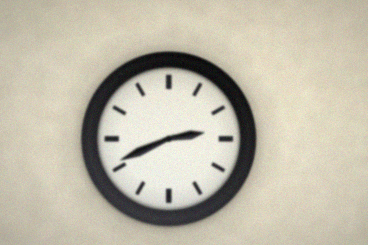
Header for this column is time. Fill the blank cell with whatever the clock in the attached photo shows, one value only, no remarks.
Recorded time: 2:41
